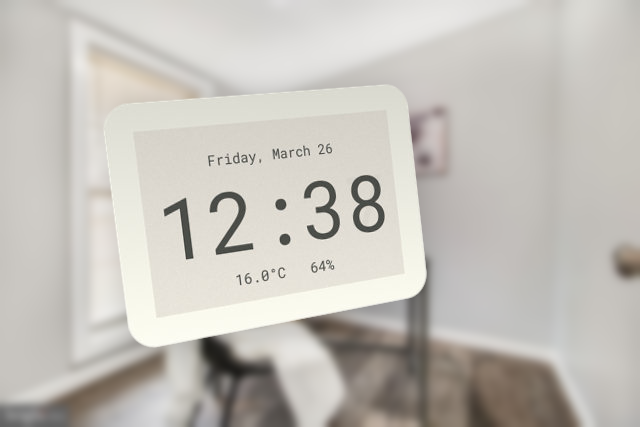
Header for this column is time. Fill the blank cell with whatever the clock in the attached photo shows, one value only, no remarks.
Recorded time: 12:38
